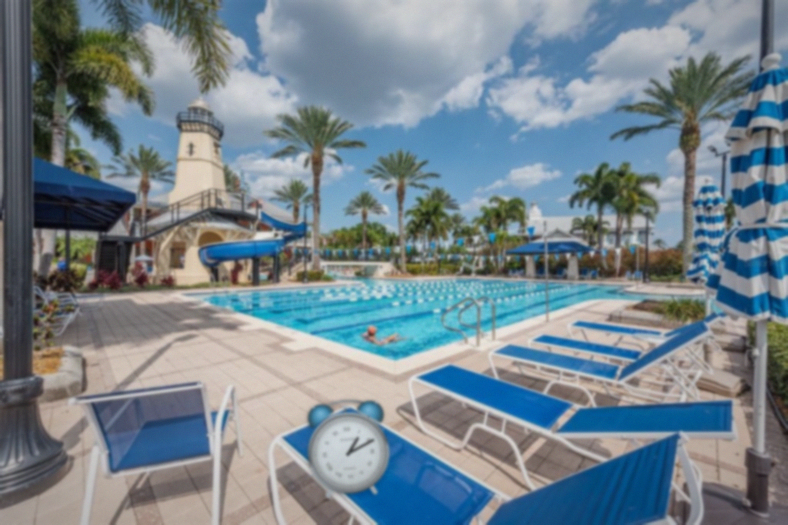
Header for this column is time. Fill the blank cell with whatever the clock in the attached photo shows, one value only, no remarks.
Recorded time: 1:11
